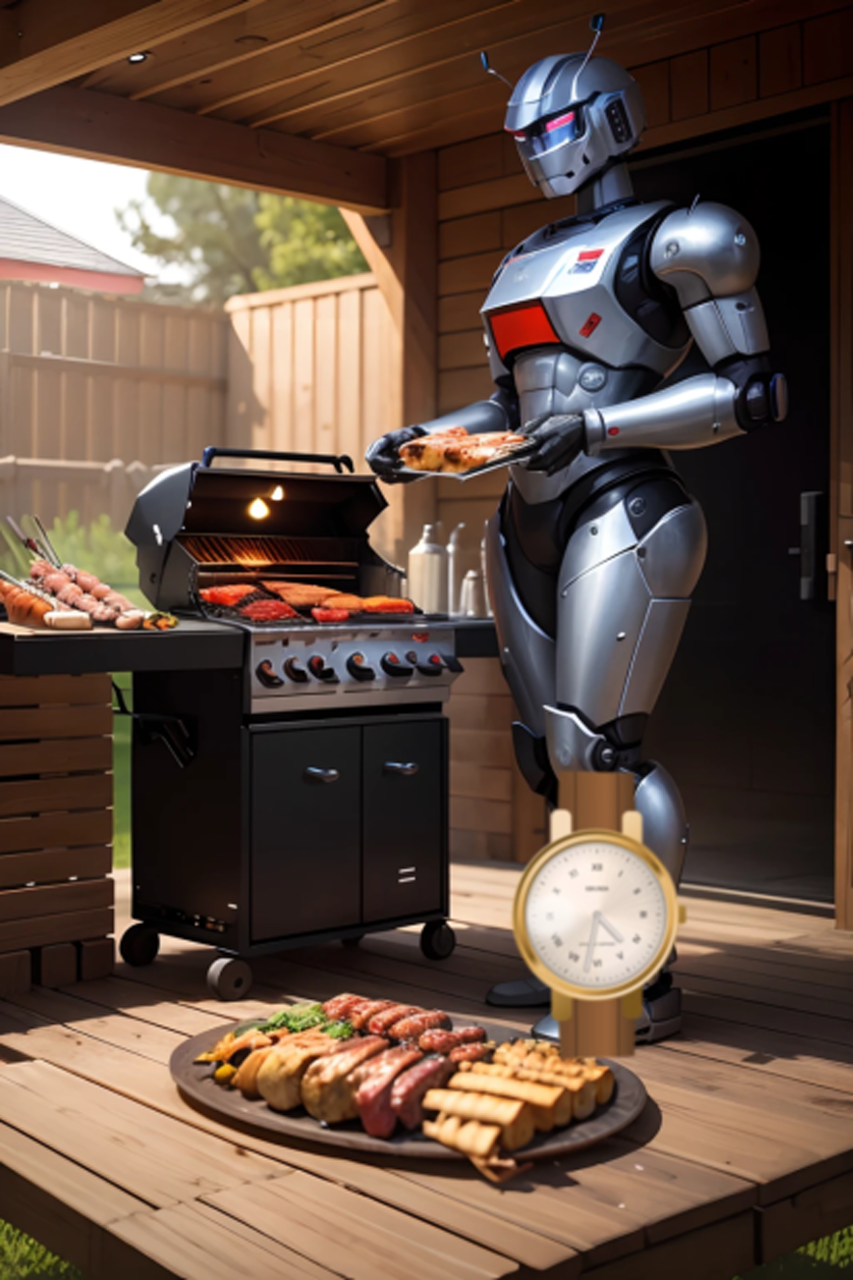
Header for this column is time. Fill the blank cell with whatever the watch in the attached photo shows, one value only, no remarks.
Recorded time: 4:32
